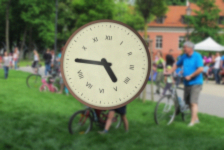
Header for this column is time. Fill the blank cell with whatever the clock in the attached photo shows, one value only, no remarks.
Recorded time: 4:45
